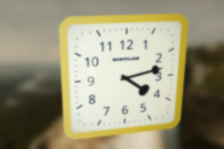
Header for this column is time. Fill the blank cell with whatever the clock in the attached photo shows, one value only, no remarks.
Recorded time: 4:13
